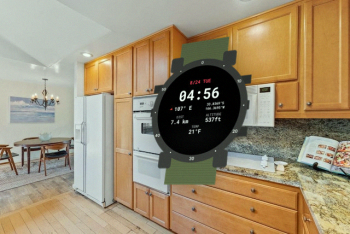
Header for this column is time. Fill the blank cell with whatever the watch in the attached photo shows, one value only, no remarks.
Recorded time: 4:56
